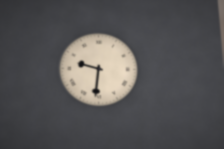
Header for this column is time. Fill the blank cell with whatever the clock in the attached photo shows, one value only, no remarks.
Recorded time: 9:31
